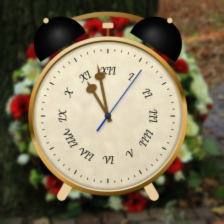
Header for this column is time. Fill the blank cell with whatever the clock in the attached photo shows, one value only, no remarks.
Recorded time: 10:58:06
